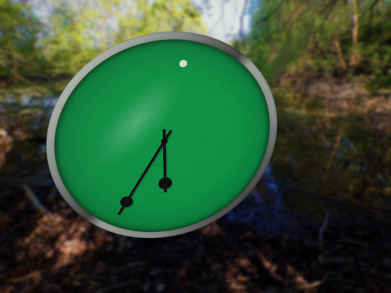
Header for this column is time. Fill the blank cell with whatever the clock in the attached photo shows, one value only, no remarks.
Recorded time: 5:33
